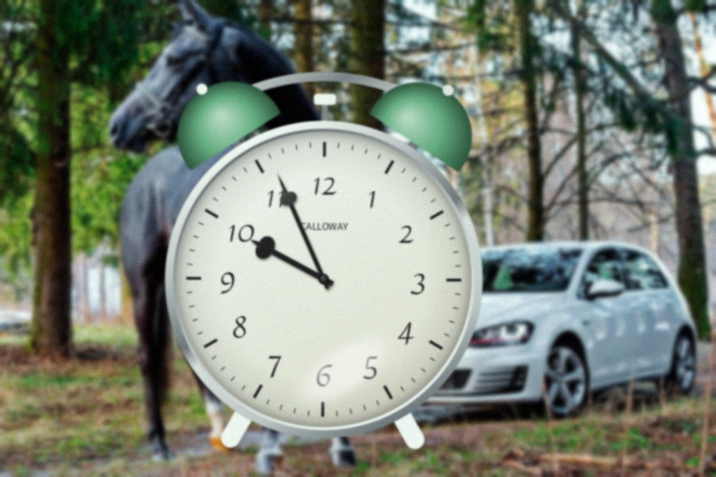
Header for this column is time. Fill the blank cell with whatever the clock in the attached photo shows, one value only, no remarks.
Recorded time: 9:56
